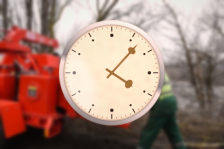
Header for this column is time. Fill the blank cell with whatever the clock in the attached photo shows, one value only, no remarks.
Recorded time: 4:07
